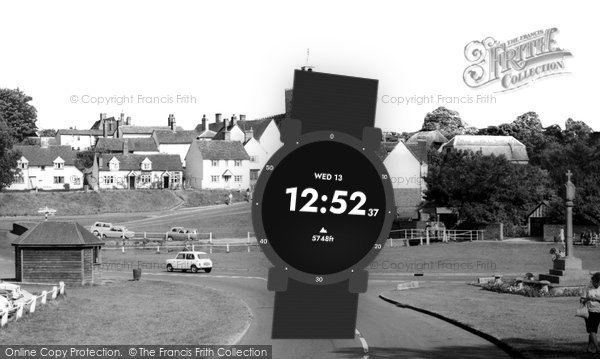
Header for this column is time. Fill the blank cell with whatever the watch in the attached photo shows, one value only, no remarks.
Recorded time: 12:52:37
